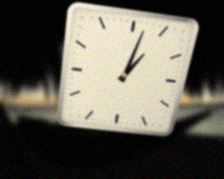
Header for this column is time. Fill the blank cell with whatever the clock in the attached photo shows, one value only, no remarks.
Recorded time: 1:02
